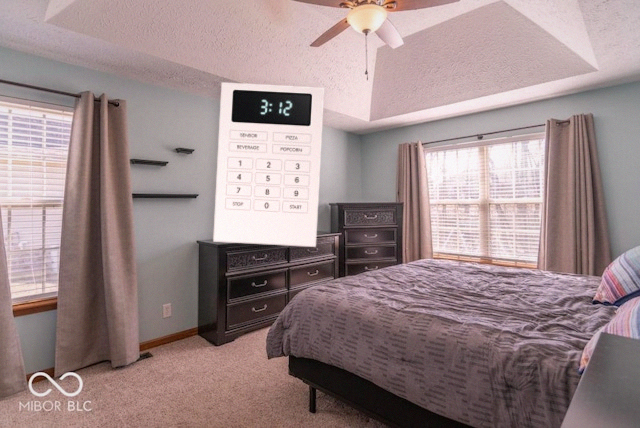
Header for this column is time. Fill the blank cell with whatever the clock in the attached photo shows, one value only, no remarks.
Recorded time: 3:12
